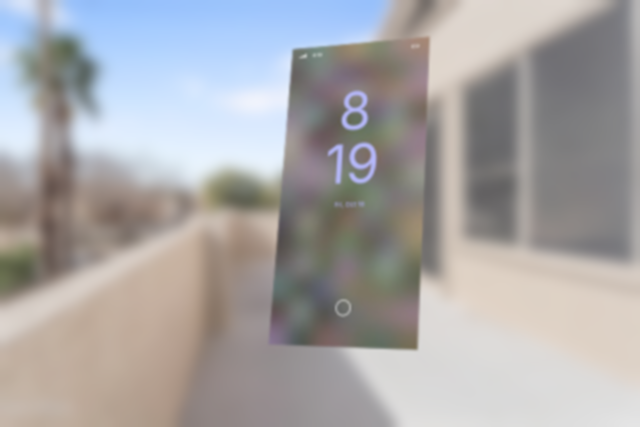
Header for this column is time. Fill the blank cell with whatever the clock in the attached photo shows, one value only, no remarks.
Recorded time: 8:19
